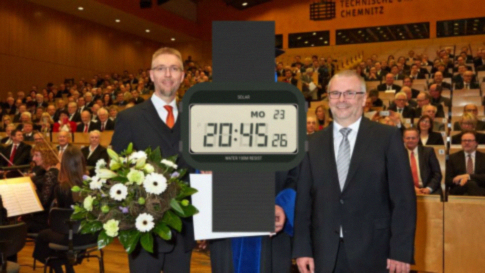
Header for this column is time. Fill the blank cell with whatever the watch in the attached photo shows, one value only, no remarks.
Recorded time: 20:45:26
